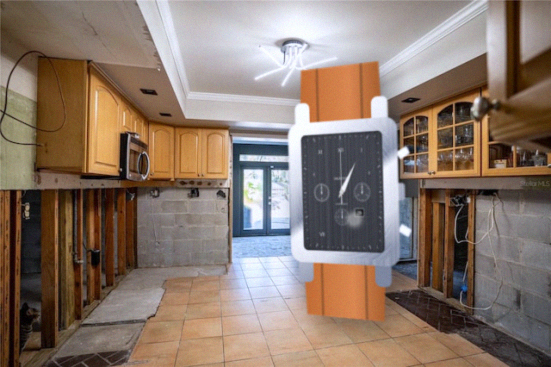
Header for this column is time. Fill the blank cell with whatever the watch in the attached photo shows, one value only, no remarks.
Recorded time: 1:05
